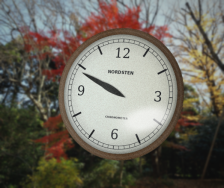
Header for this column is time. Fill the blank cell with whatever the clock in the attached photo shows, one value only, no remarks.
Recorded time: 9:49
